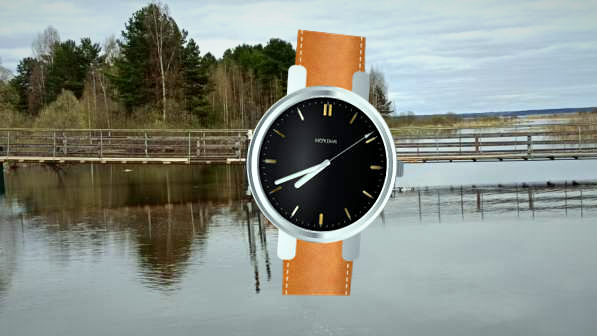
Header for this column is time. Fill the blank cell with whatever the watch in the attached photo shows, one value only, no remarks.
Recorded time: 7:41:09
